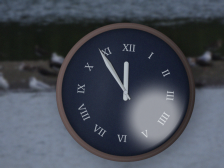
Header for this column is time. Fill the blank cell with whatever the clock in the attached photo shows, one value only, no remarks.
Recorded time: 11:54
